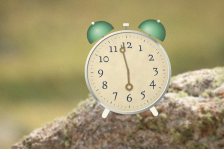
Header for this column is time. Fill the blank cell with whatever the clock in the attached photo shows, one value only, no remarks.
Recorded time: 5:58
